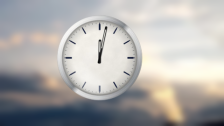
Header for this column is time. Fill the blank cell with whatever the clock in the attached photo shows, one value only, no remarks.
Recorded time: 12:02
